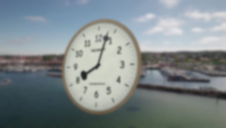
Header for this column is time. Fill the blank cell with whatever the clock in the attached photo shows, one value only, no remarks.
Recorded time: 8:03
